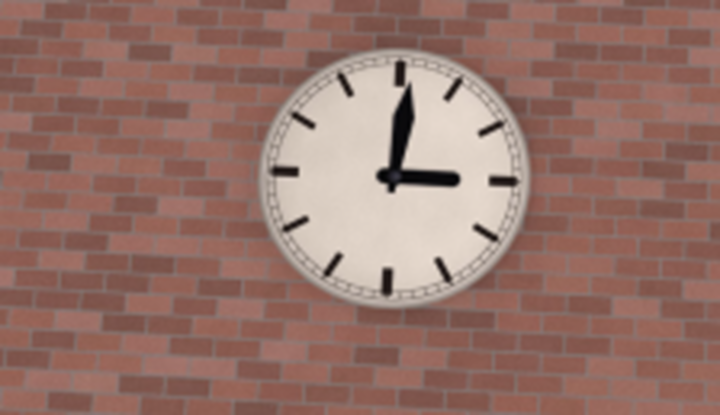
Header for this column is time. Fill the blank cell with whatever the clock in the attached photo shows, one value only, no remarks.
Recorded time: 3:01
